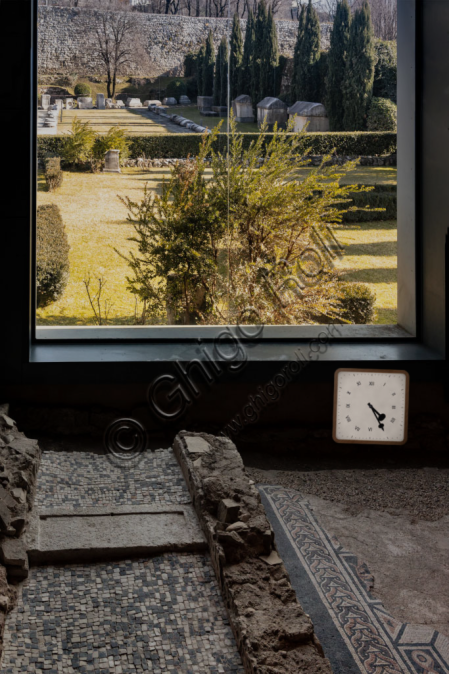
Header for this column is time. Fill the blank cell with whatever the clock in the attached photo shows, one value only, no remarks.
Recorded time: 4:25
